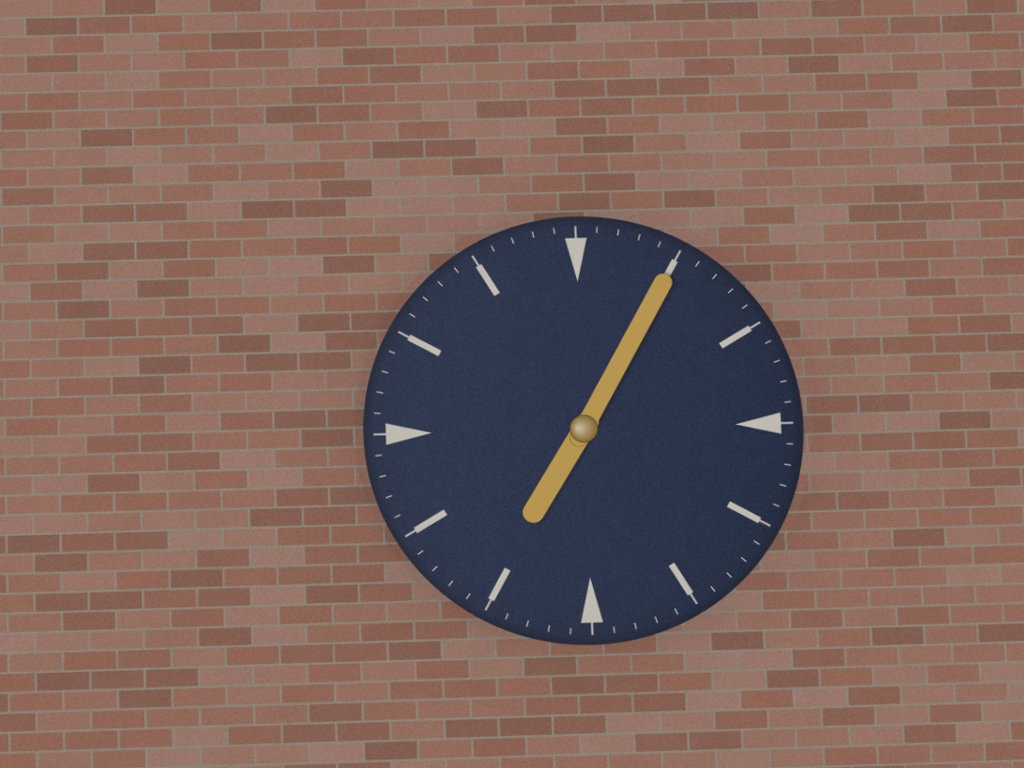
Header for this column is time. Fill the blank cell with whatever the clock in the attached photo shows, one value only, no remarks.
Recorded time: 7:05
